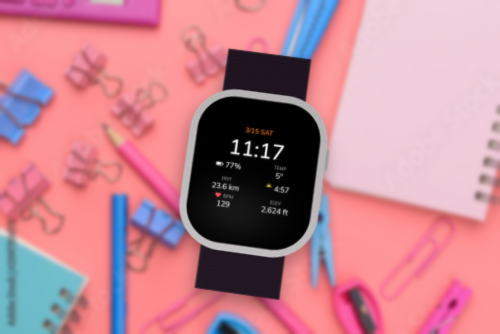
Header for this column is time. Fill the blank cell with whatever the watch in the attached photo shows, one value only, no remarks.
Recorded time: 11:17
